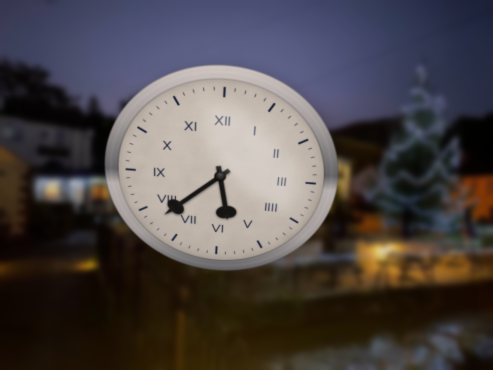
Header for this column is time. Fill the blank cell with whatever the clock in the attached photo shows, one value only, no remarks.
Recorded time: 5:38
